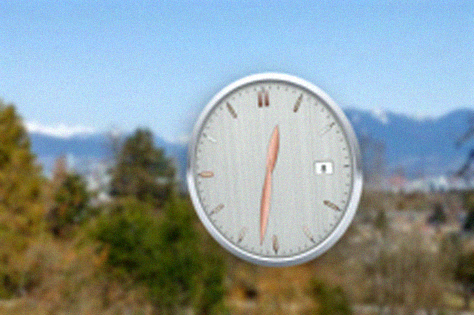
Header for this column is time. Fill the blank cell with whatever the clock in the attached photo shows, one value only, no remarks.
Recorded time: 12:32
